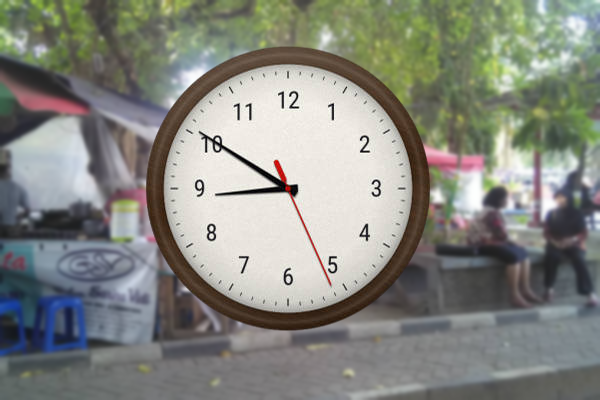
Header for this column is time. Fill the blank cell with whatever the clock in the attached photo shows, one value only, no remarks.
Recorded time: 8:50:26
